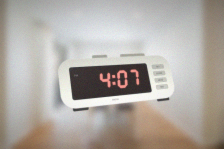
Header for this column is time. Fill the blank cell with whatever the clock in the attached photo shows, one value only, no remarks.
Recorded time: 4:07
